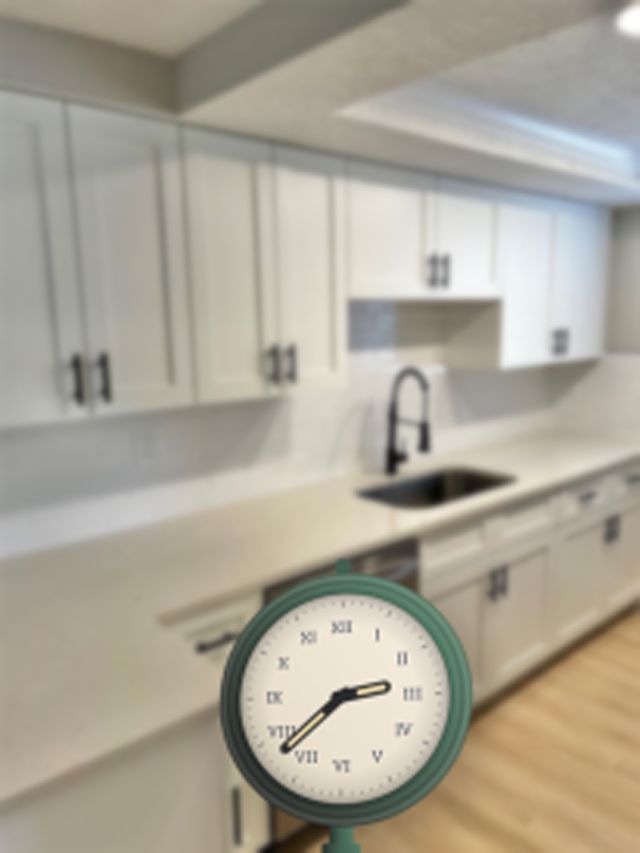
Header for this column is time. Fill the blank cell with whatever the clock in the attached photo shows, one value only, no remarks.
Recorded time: 2:38
